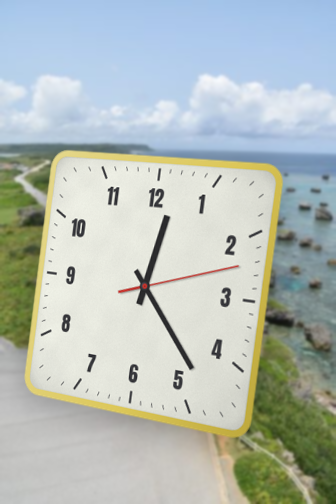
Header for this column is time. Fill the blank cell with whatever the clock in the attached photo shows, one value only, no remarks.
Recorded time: 12:23:12
